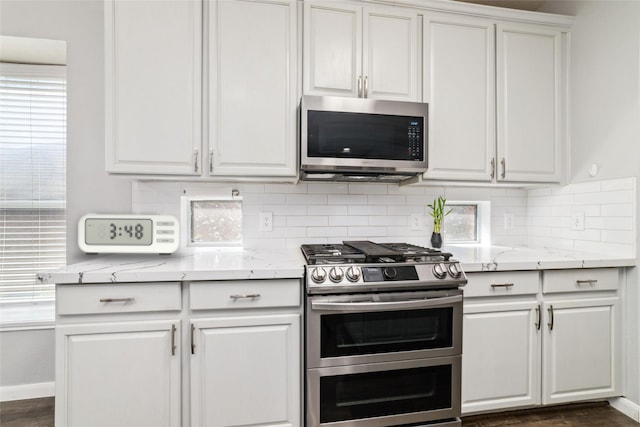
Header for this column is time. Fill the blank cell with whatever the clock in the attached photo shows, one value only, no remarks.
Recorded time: 3:48
